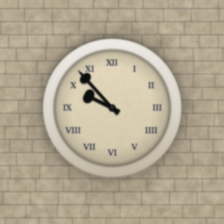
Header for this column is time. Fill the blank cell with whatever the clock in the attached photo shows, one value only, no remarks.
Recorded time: 9:53
